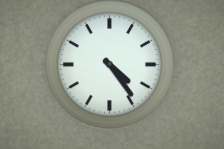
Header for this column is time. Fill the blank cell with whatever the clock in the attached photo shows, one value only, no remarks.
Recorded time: 4:24
